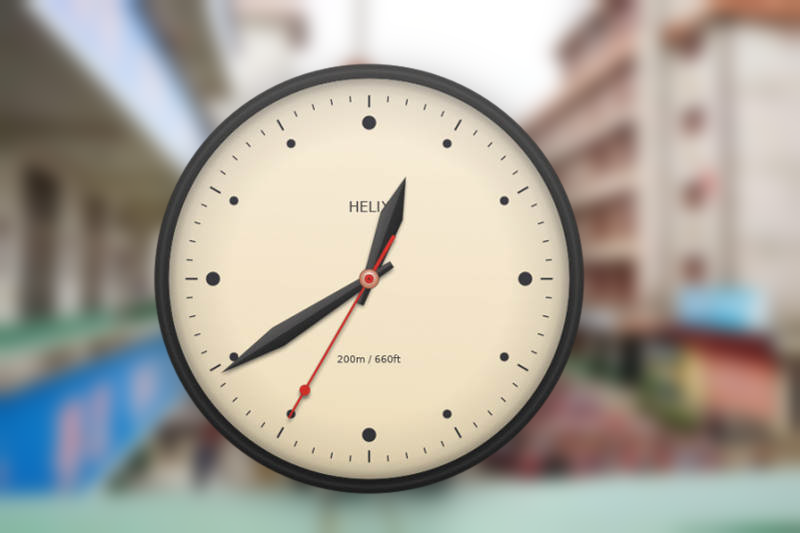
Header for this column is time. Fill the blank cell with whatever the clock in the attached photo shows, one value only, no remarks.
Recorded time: 12:39:35
